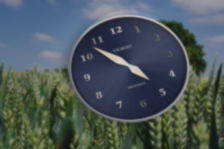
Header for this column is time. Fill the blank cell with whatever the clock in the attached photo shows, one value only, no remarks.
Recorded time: 4:53
